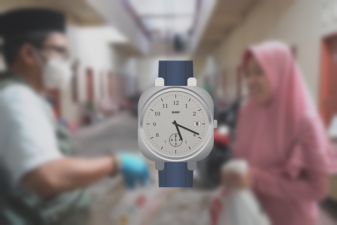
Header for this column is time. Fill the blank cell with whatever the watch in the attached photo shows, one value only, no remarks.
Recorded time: 5:19
